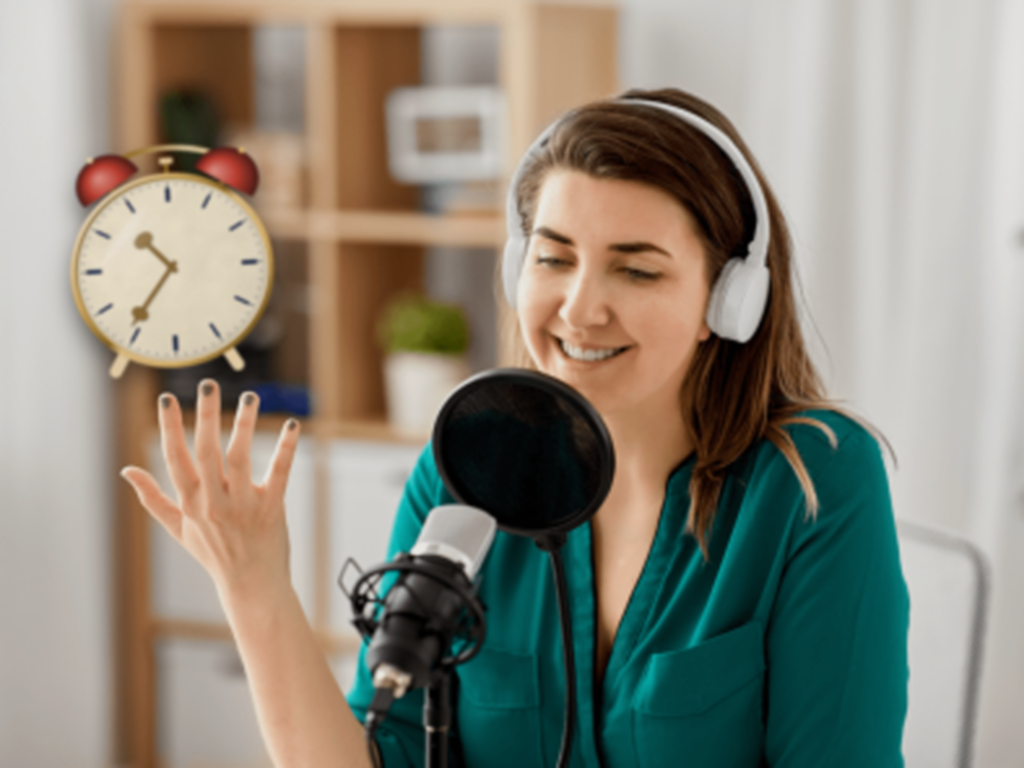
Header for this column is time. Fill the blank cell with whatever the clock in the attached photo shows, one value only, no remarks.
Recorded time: 10:36
